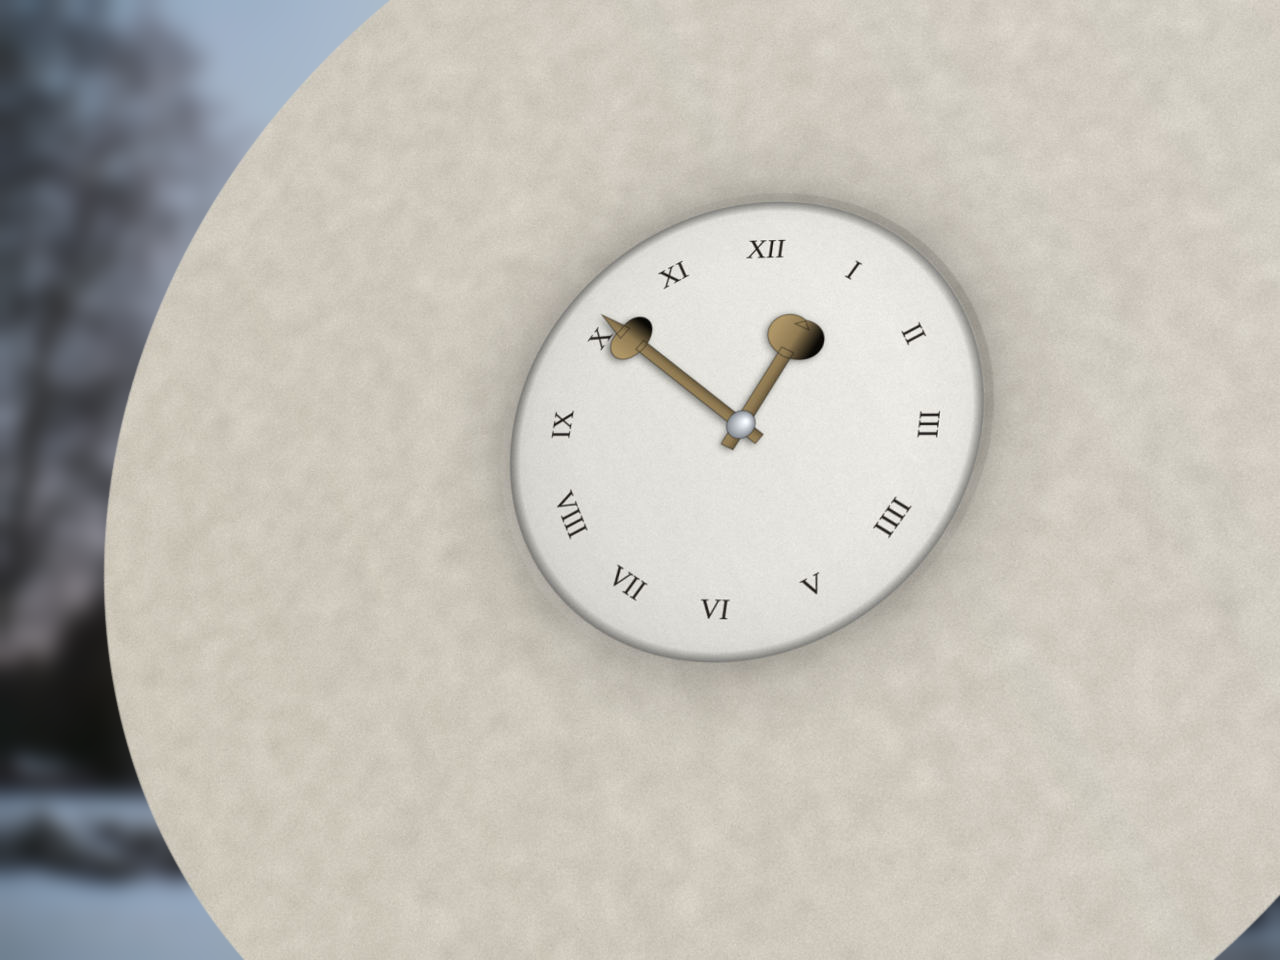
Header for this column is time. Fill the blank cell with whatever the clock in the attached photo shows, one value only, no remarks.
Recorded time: 12:51
